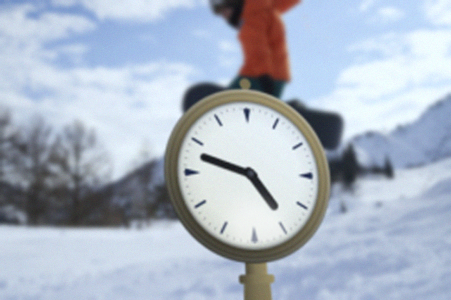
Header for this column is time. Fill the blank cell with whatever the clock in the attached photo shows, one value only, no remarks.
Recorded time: 4:48
